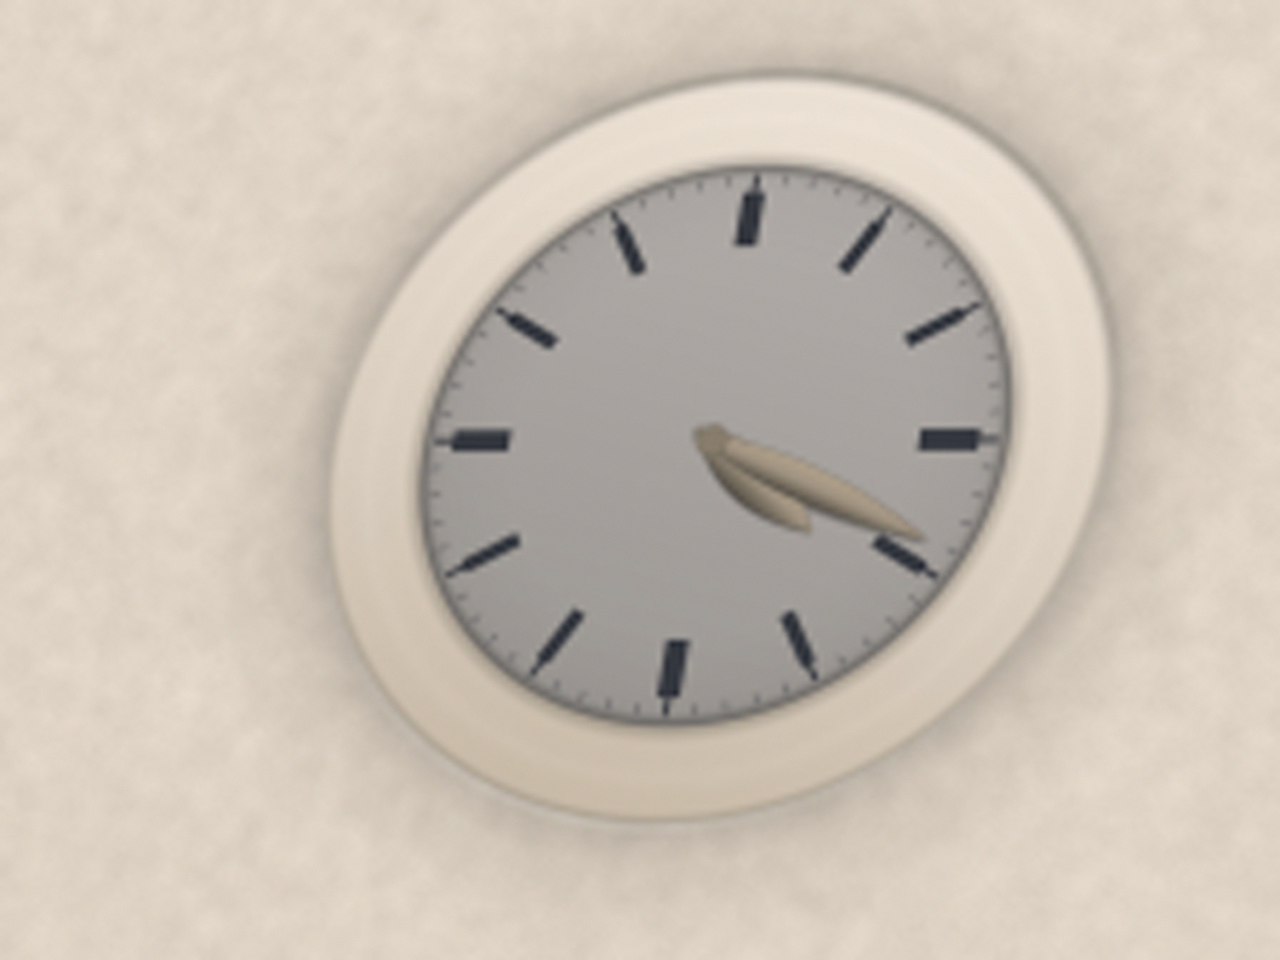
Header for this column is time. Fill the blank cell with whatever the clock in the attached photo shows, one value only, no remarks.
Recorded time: 4:19
